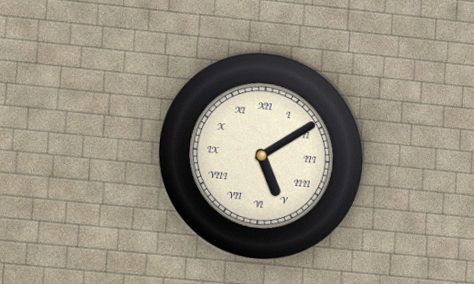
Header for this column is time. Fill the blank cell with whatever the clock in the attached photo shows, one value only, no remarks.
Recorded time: 5:09
